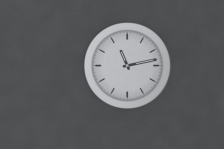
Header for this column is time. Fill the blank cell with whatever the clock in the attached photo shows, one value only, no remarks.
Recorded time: 11:13
